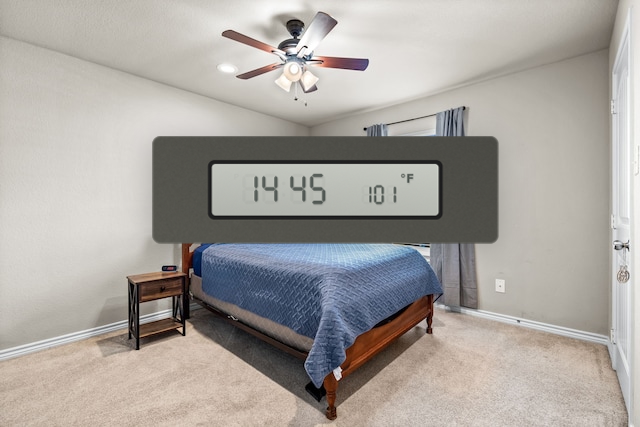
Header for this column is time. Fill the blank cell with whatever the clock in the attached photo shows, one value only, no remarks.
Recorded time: 14:45
